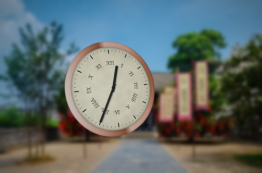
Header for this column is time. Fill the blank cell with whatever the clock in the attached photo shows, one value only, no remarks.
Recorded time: 12:35
